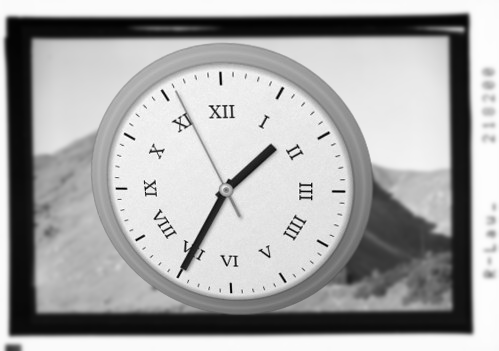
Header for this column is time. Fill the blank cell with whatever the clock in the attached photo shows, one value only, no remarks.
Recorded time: 1:34:56
